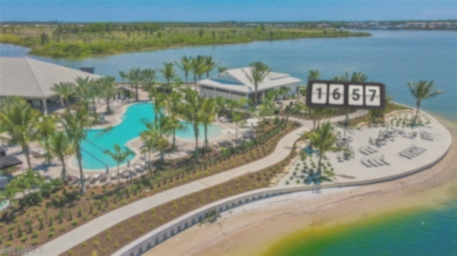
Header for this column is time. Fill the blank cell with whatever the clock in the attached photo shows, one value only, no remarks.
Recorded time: 16:57
